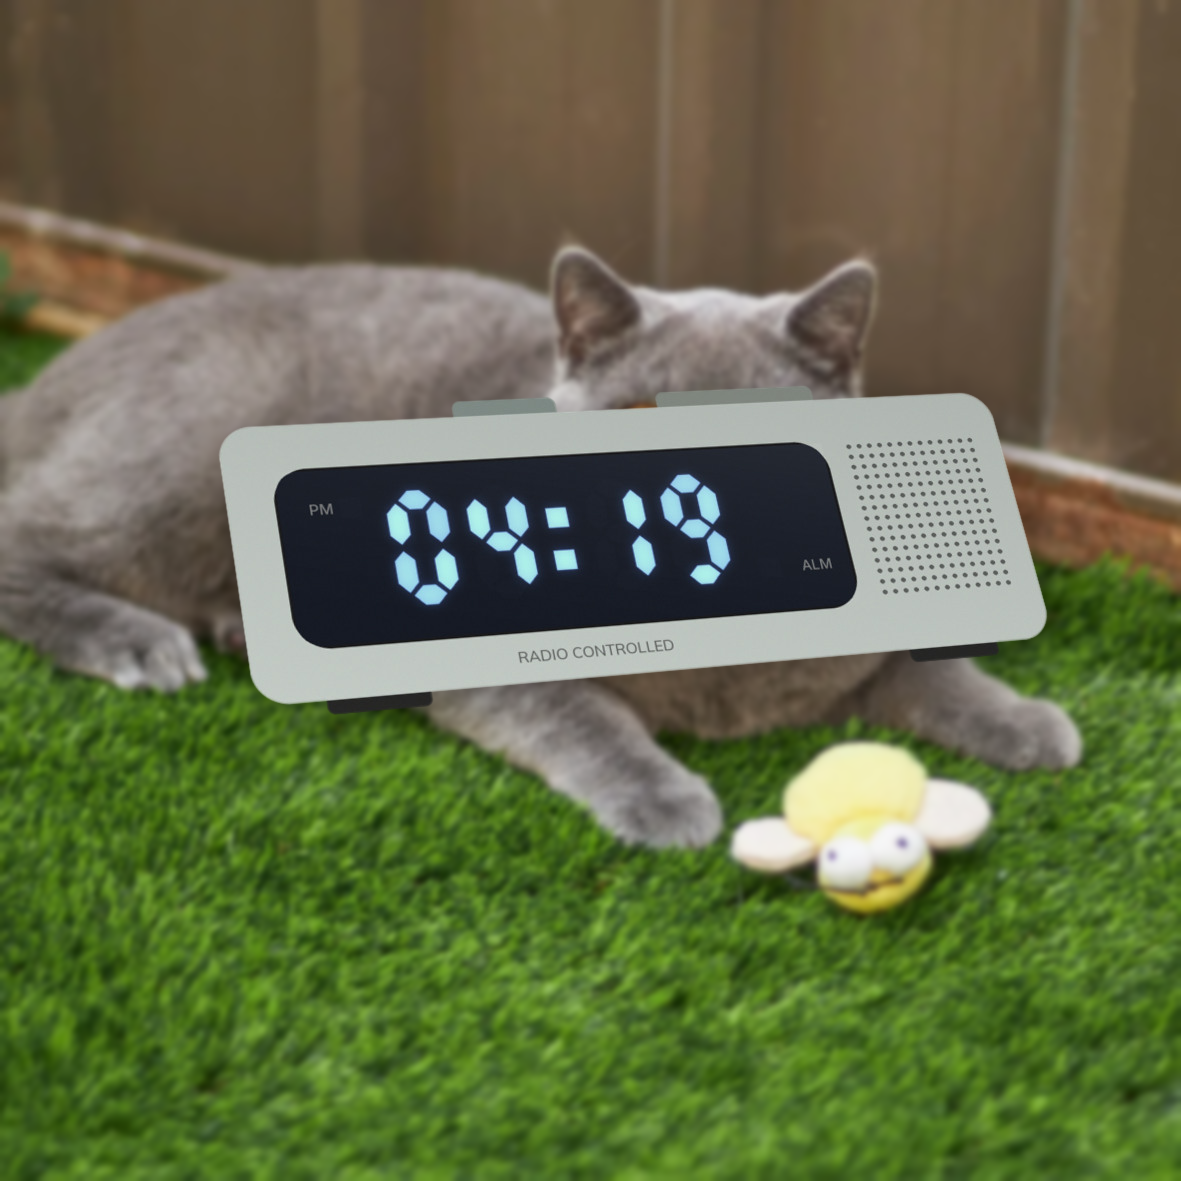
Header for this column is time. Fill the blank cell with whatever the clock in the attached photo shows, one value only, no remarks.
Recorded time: 4:19
